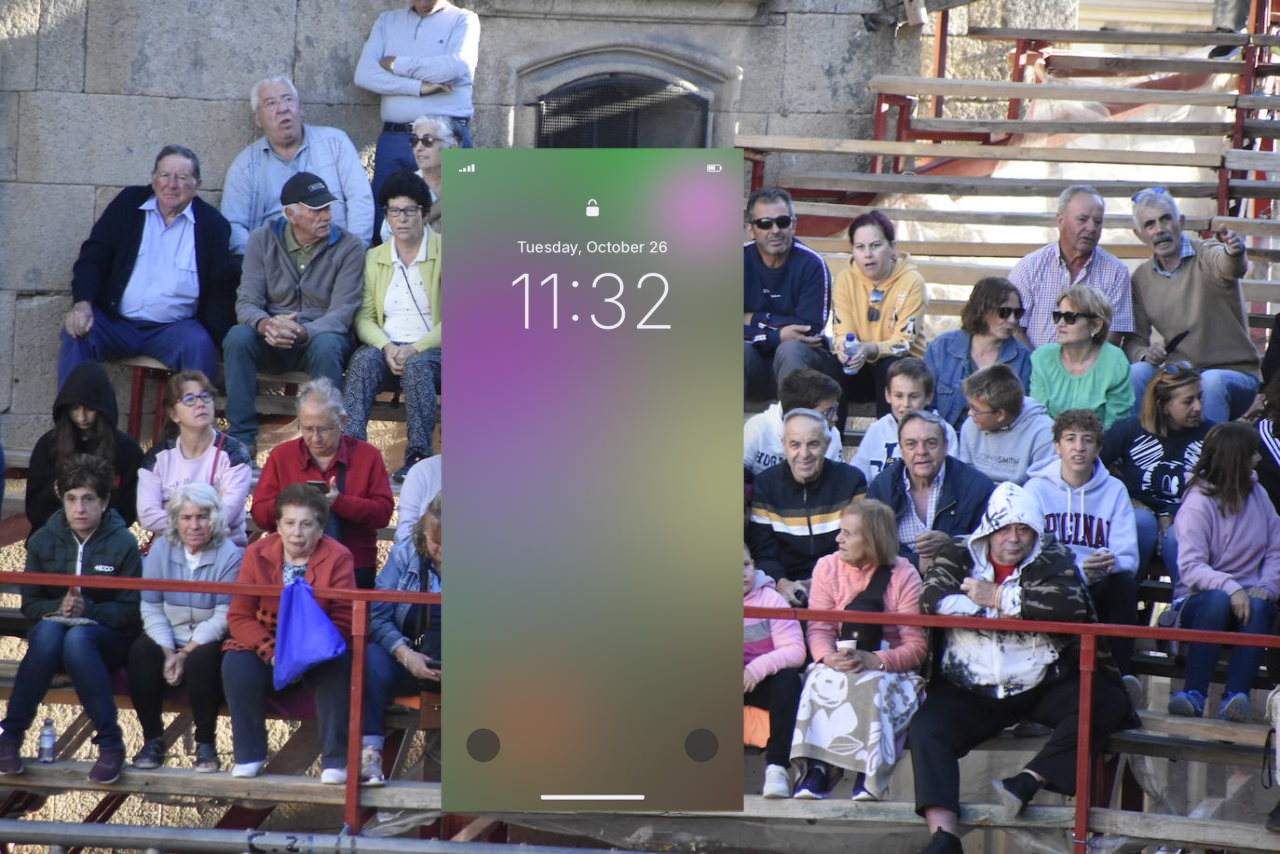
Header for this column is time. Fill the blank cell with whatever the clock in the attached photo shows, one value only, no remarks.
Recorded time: 11:32
